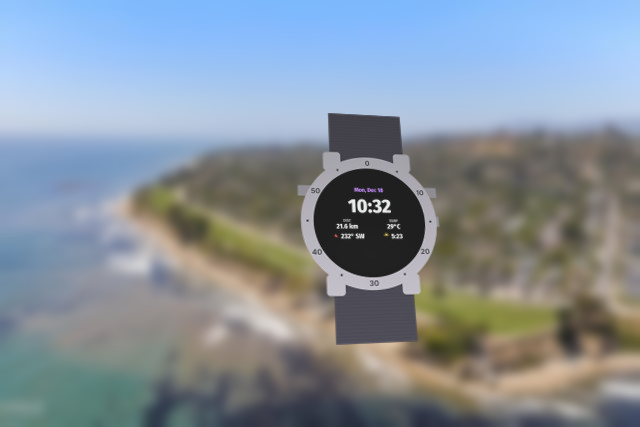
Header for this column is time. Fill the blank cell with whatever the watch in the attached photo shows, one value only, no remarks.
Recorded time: 10:32
